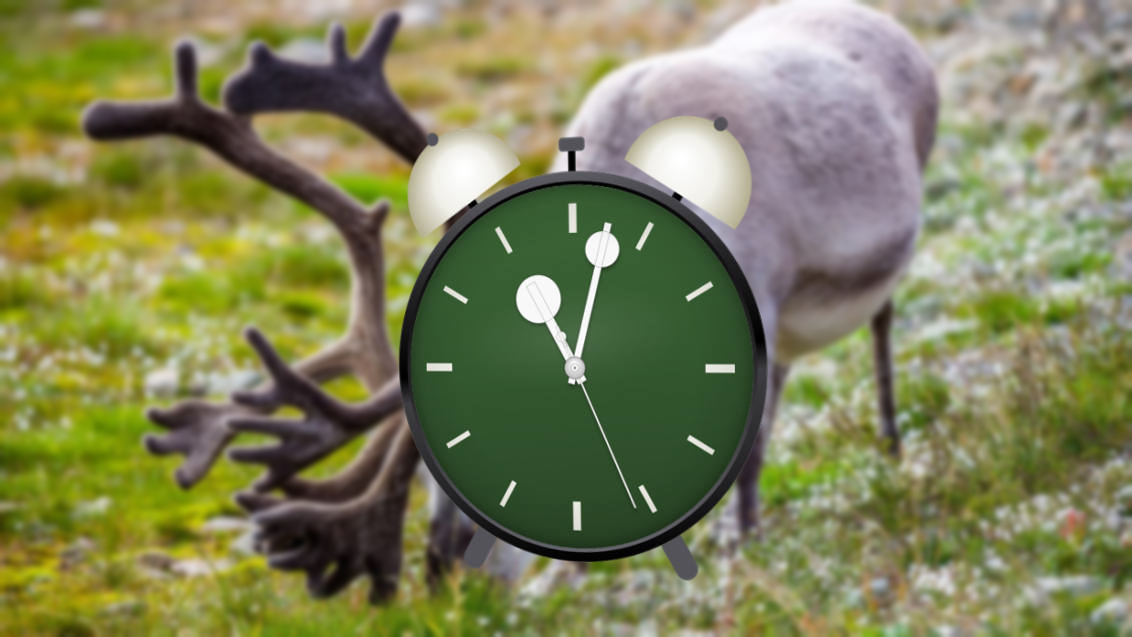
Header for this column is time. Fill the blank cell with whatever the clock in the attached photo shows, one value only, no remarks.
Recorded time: 11:02:26
